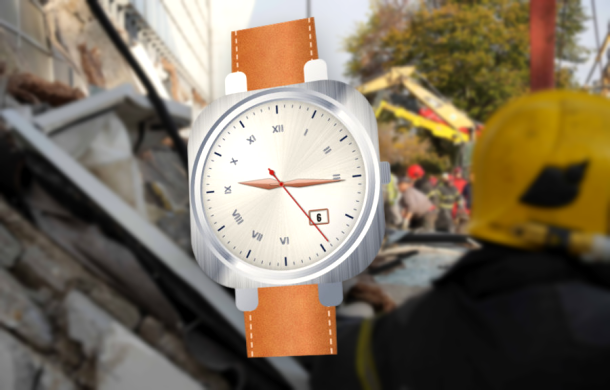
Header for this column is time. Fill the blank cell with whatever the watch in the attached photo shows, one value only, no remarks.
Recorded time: 9:15:24
